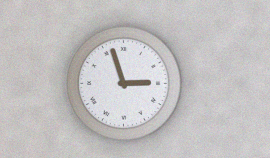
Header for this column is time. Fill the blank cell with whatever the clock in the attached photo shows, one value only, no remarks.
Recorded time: 2:57
